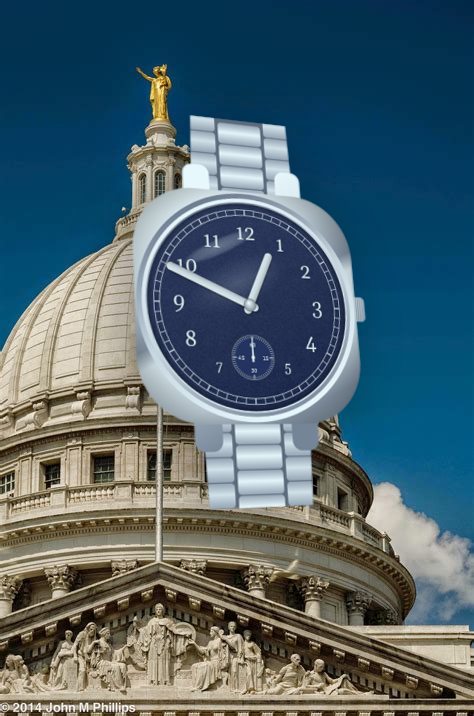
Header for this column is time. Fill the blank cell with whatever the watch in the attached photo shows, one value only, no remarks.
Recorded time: 12:49
